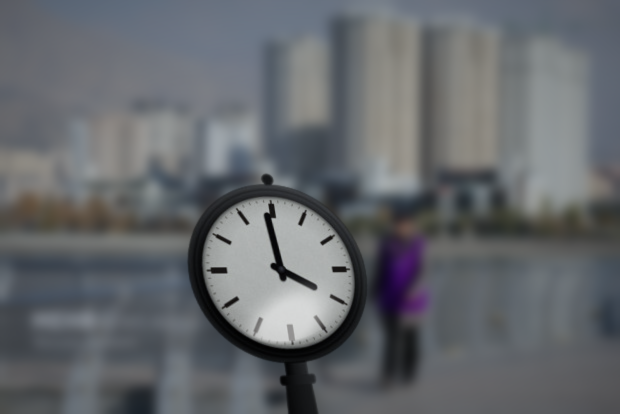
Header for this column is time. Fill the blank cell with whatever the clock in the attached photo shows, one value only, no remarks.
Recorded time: 3:59
